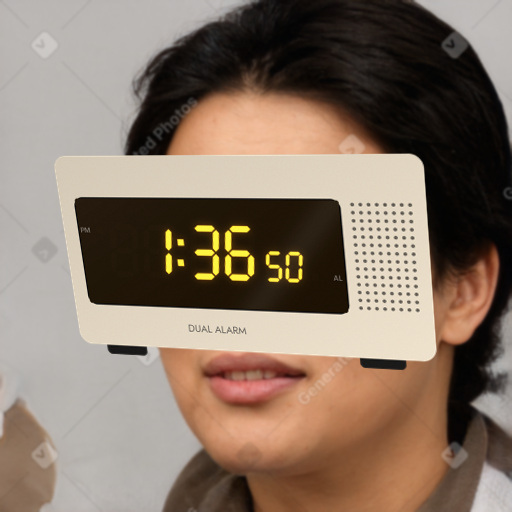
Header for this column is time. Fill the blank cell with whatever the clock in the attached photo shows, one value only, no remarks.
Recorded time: 1:36:50
